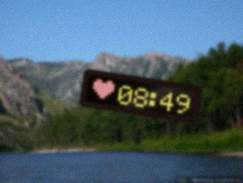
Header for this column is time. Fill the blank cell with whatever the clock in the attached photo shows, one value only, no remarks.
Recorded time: 8:49
